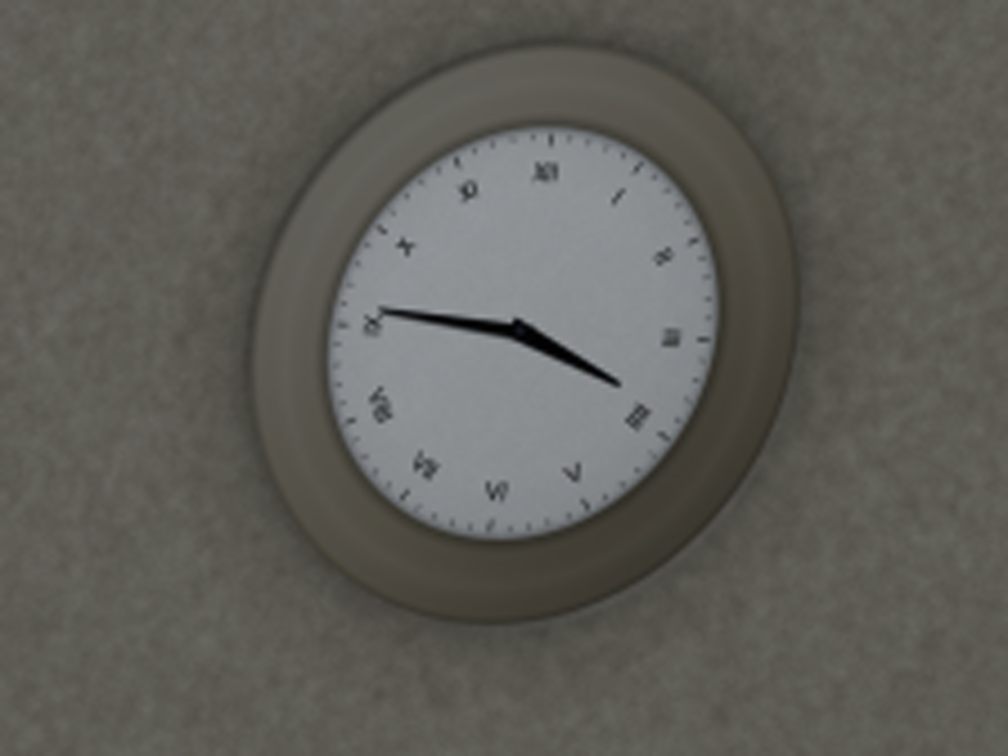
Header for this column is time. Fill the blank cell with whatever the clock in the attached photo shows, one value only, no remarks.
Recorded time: 3:46
